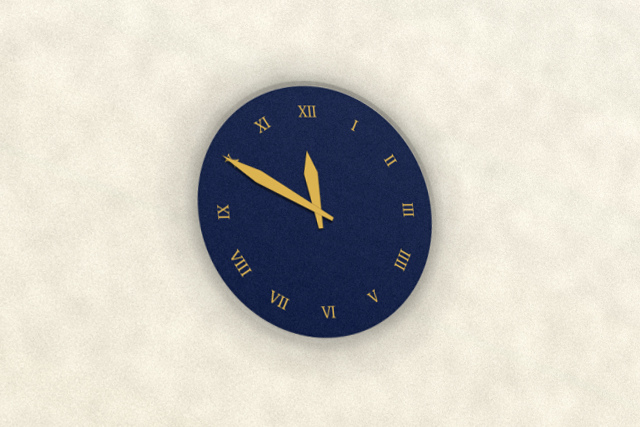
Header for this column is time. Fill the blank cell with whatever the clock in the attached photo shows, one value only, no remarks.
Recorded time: 11:50
